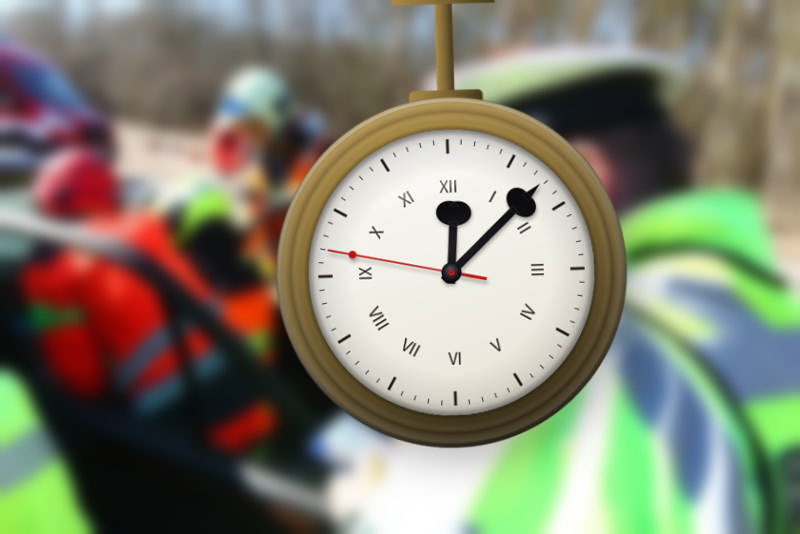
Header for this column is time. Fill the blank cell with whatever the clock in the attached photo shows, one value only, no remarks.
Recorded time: 12:07:47
